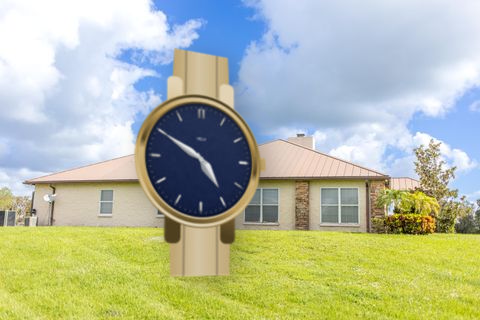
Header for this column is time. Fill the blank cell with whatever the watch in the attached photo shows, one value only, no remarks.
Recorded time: 4:50
